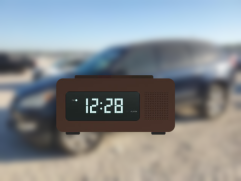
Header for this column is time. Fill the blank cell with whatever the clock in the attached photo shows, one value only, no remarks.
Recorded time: 12:28
